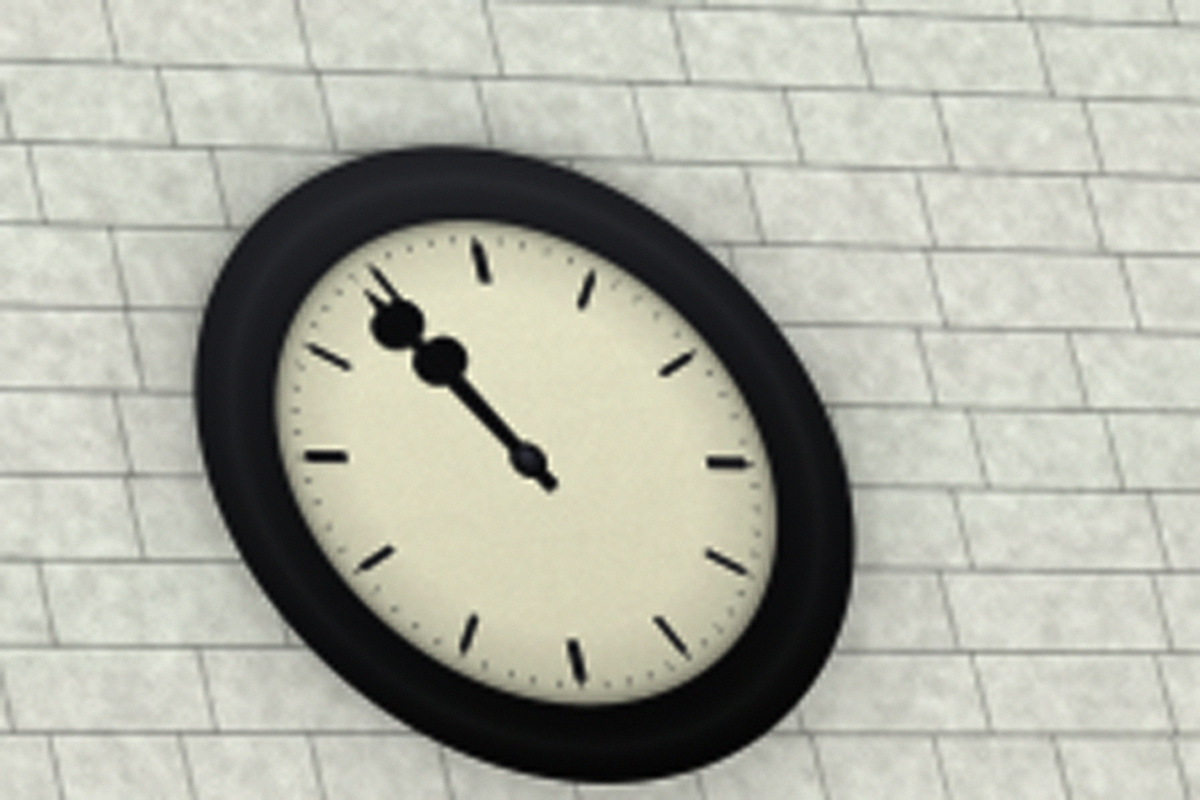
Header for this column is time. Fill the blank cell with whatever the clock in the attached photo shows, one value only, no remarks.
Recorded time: 10:54
